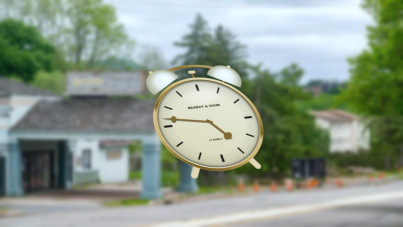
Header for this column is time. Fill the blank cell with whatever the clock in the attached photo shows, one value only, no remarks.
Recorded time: 4:47
